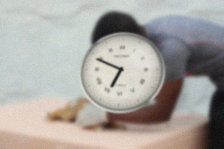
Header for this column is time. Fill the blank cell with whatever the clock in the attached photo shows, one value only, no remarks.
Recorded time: 6:49
